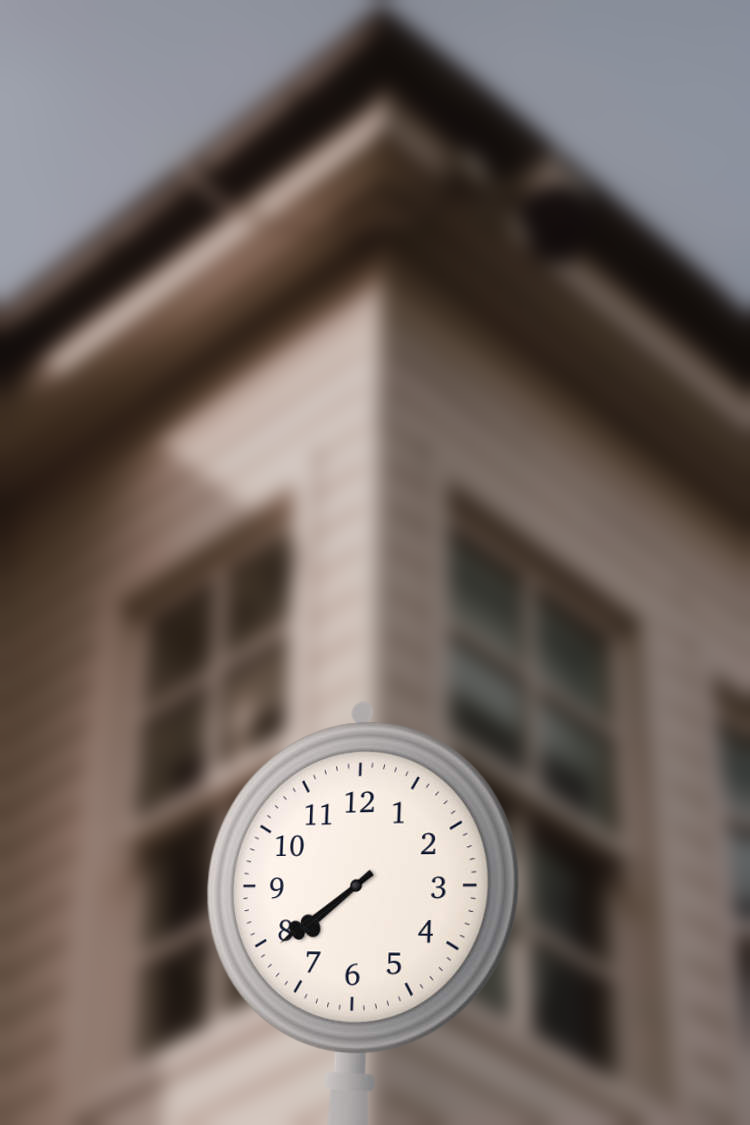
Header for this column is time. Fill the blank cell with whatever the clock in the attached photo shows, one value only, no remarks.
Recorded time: 7:39
